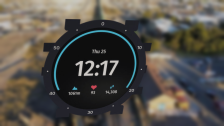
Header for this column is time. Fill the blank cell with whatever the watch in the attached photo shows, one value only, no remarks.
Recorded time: 12:17
